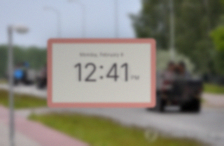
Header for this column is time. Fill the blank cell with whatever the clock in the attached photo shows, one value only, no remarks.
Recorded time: 12:41
